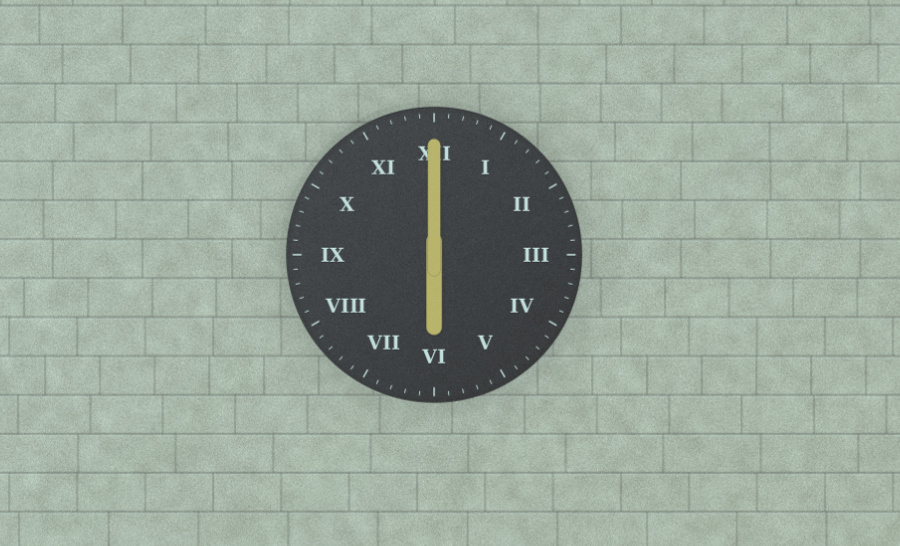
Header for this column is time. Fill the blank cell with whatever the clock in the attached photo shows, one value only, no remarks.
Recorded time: 6:00
